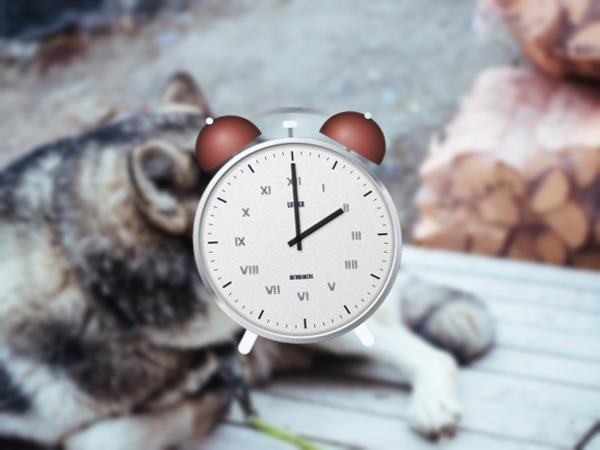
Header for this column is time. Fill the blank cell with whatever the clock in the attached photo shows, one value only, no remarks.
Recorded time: 2:00
